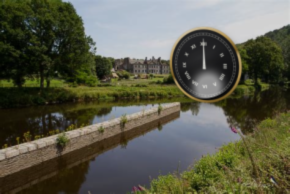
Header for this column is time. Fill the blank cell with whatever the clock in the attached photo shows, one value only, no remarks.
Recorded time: 12:00
